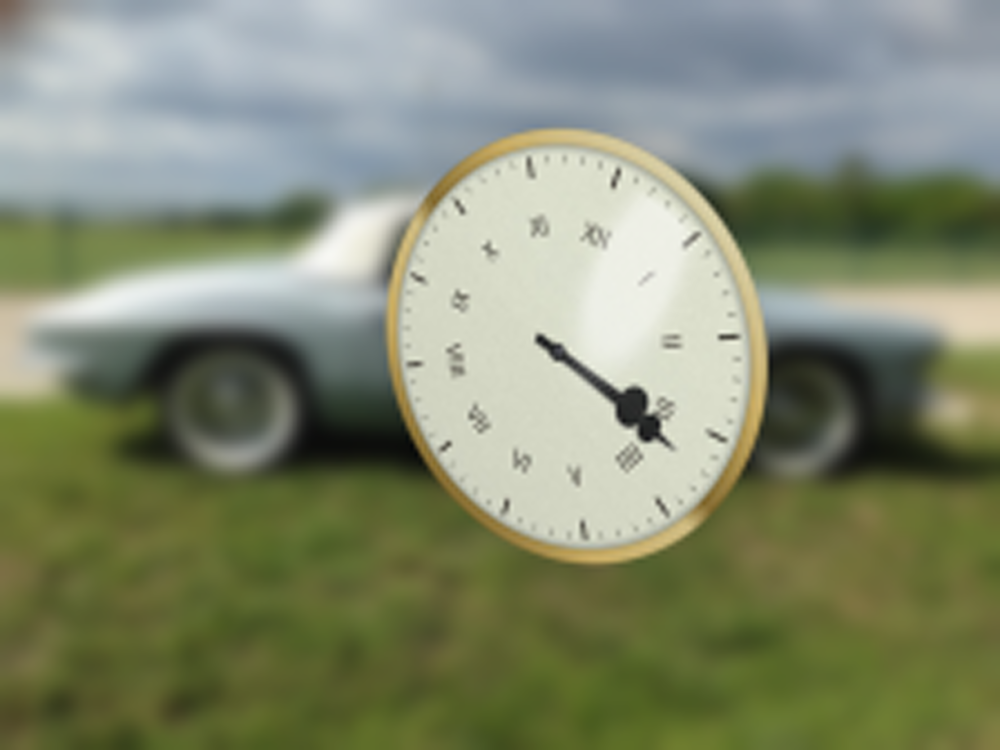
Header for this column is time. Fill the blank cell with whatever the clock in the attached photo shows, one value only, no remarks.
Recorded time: 3:17
